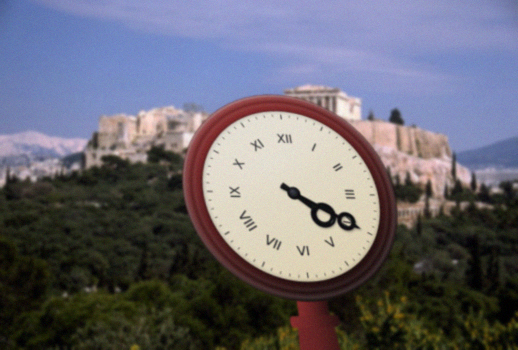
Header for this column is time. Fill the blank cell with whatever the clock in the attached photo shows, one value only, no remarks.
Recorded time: 4:20
